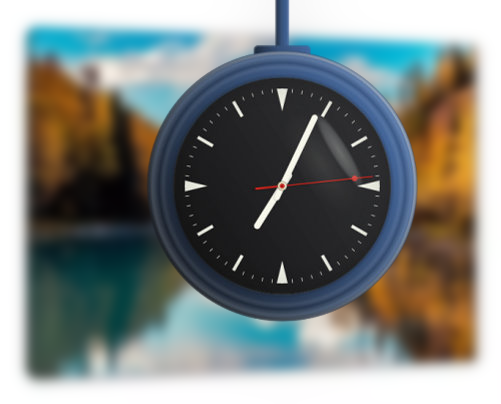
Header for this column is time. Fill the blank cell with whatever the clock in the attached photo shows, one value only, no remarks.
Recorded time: 7:04:14
